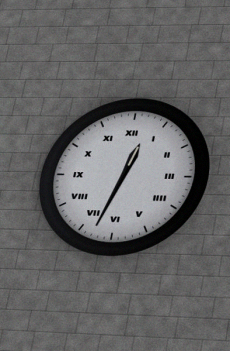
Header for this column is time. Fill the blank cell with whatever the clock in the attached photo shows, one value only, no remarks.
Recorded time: 12:33
